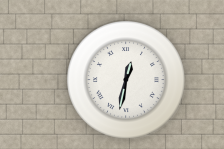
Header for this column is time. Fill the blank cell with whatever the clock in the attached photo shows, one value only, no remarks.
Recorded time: 12:32
